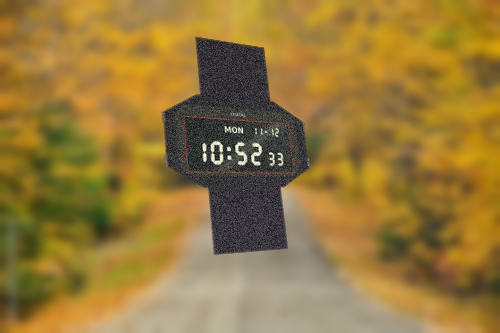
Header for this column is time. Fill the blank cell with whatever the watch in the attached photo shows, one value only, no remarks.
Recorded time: 10:52:33
